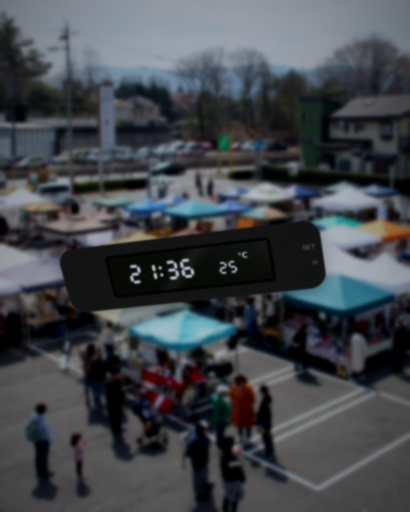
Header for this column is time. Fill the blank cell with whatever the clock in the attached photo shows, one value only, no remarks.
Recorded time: 21:36
